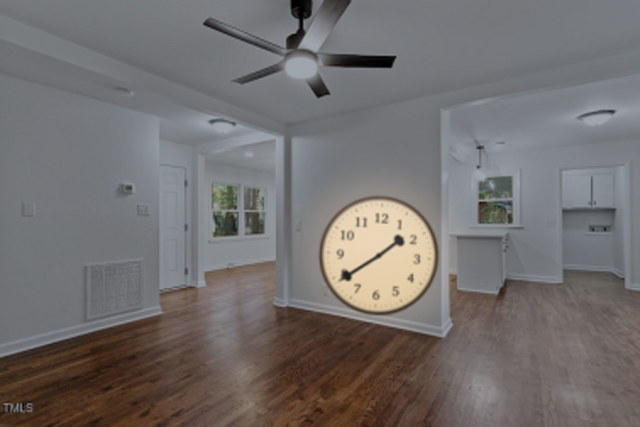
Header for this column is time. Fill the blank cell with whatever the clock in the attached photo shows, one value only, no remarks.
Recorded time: 1:39
